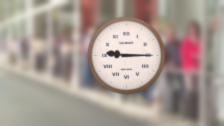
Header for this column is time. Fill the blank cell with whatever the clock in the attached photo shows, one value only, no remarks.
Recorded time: 9:15
